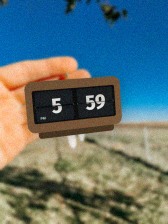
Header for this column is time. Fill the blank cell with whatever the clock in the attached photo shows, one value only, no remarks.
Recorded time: 5:59
